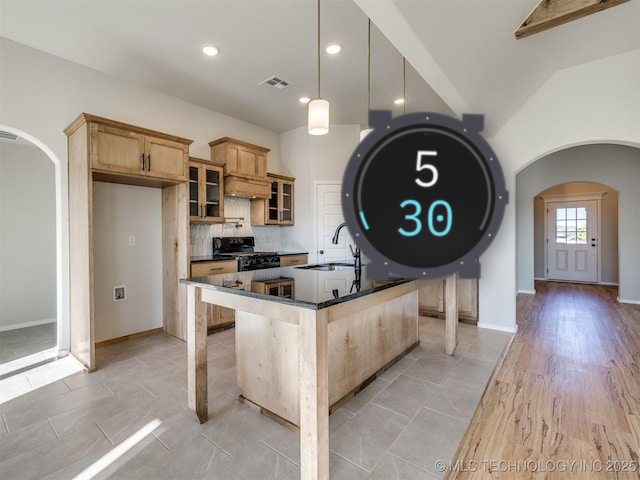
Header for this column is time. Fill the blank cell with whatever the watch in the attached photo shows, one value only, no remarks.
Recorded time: 5:30
